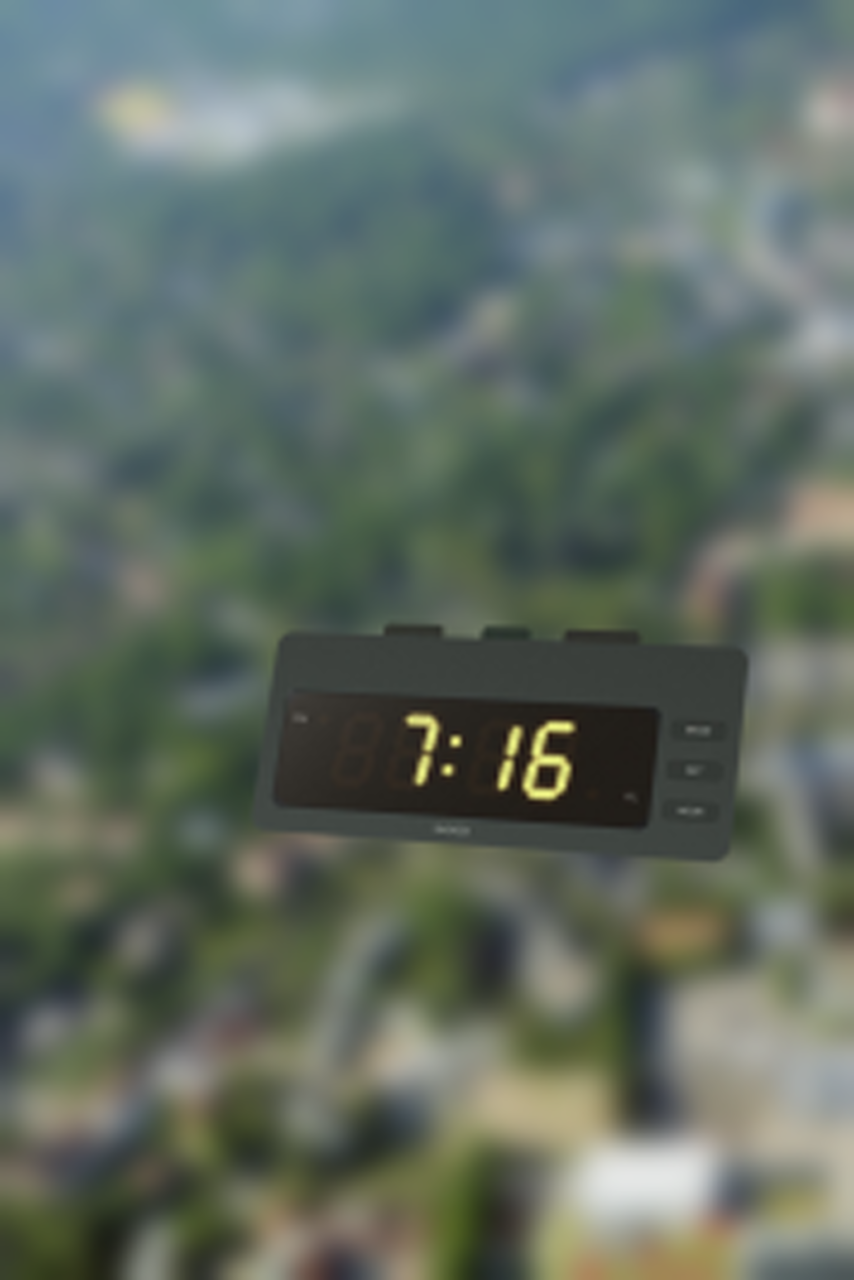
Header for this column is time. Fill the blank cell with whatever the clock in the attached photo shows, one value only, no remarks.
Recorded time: 7:16
